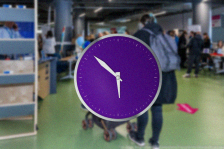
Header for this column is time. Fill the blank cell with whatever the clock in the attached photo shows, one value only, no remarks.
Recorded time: 5:52
